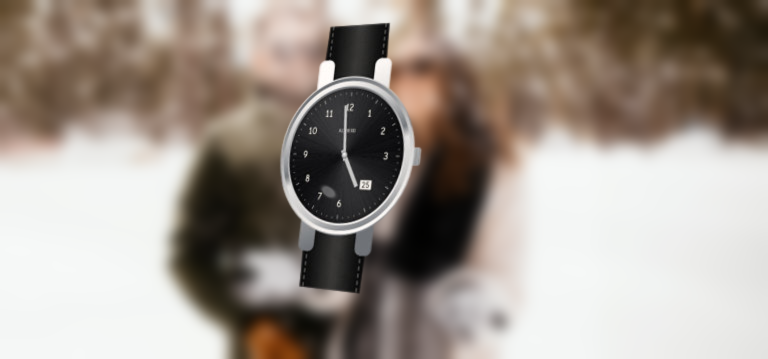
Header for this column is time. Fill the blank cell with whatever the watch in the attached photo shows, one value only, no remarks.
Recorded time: 4:59
